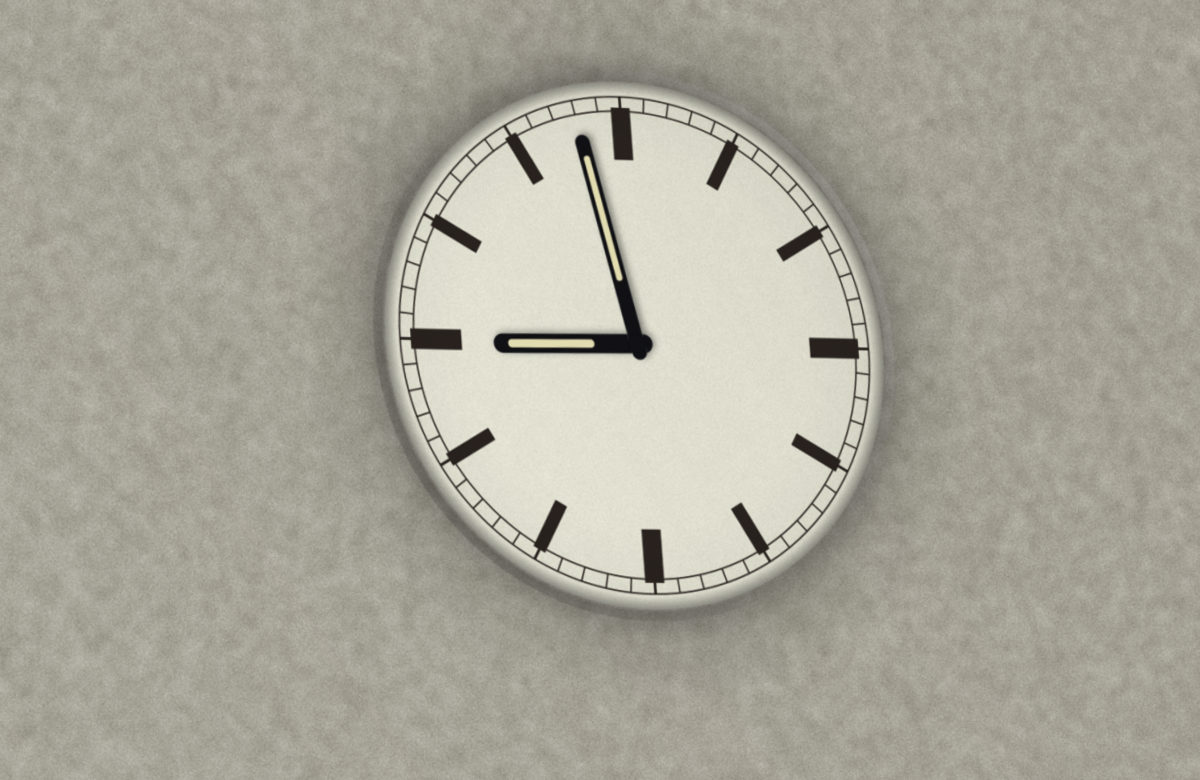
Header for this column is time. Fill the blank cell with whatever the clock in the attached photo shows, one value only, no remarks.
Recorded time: 8:58
